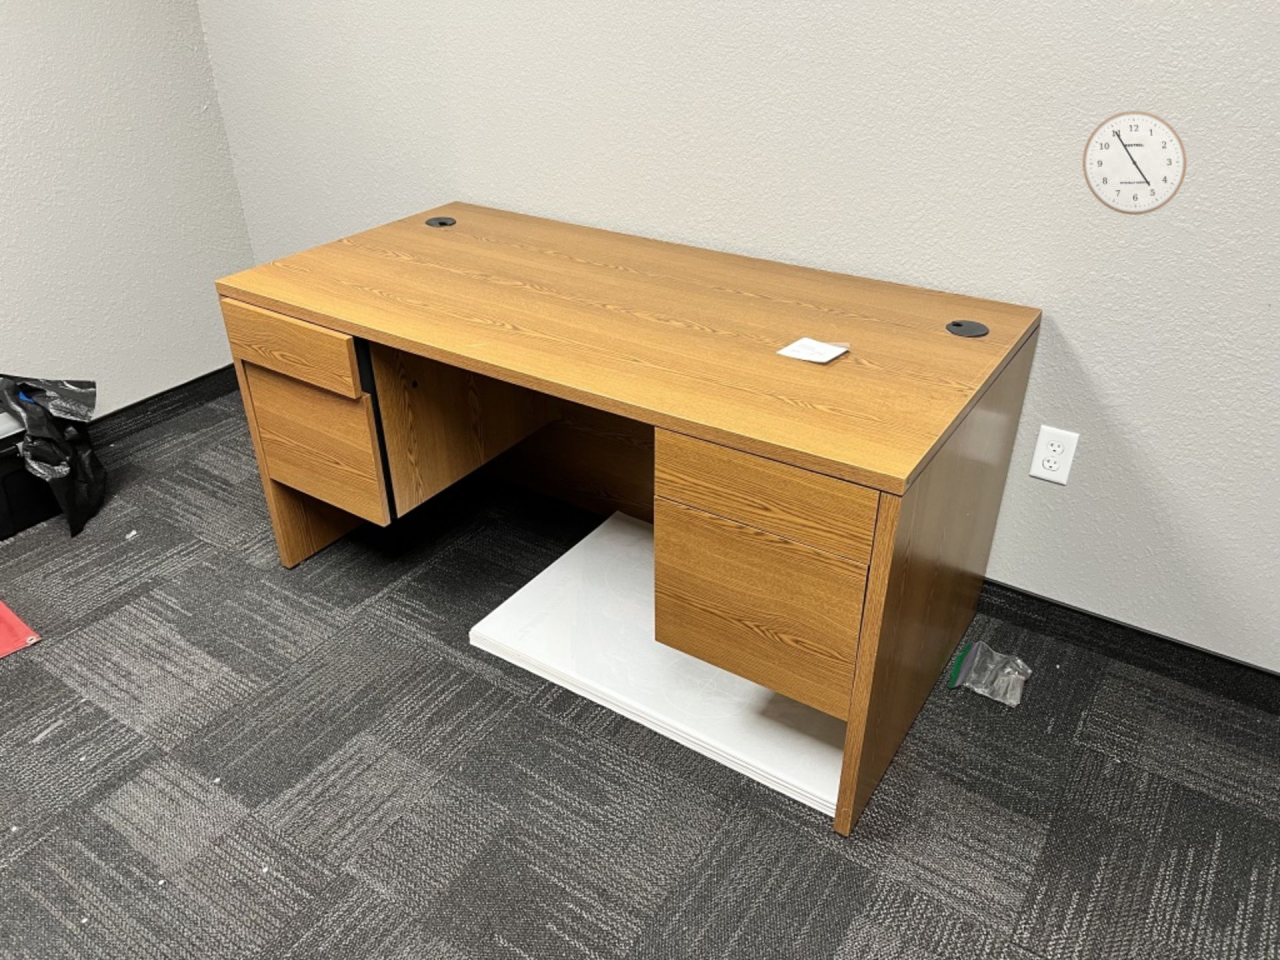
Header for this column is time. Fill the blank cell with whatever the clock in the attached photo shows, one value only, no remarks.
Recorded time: 4:55
